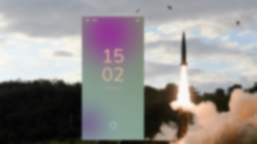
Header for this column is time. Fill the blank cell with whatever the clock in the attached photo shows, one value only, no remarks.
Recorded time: 15:02
